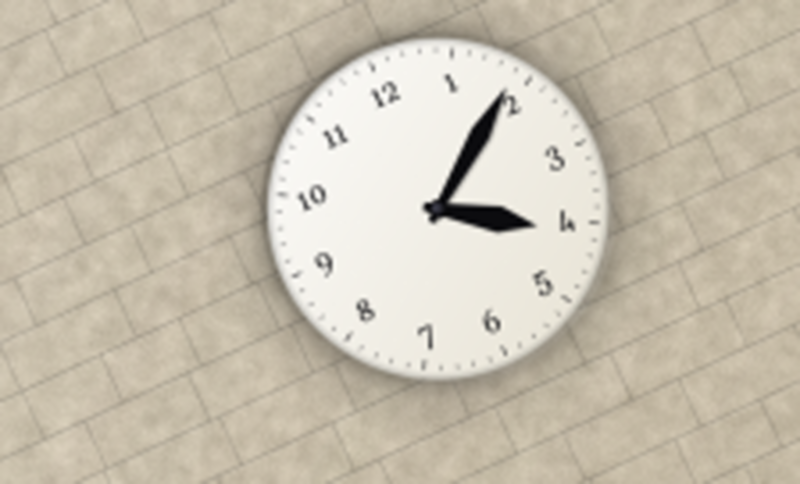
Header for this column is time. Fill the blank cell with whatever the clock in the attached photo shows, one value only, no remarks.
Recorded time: 4:09
